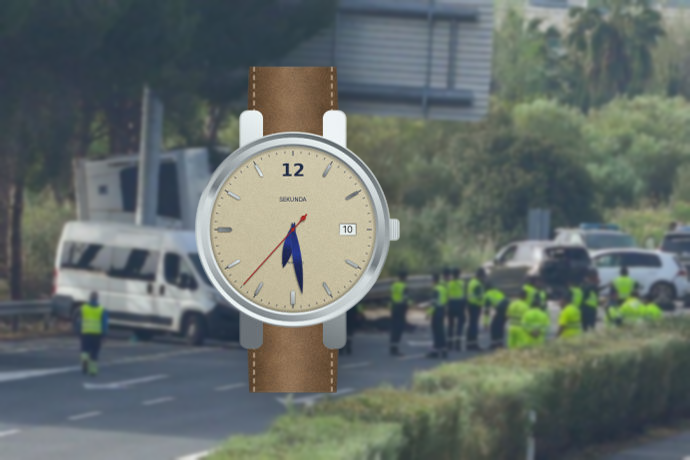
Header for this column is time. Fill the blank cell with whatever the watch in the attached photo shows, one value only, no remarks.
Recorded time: 6:28:37
